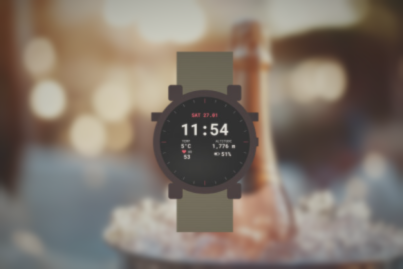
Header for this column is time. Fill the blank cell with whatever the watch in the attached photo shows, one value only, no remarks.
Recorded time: 11:54
